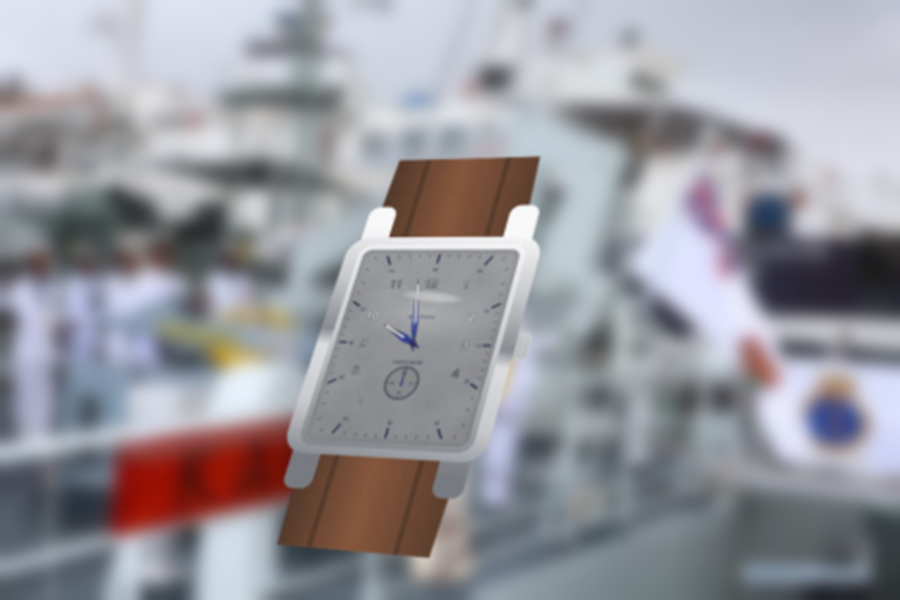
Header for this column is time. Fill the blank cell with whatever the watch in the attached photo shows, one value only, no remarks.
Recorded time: 9:58
